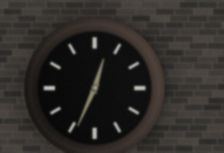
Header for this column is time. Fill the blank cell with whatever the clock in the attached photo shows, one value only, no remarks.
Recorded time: 12:34
